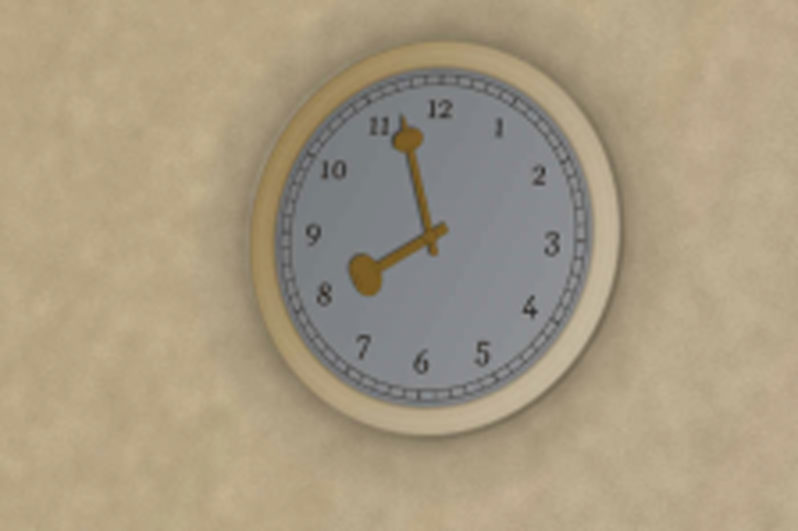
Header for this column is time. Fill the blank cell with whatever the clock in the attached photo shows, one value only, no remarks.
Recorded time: 7:57
